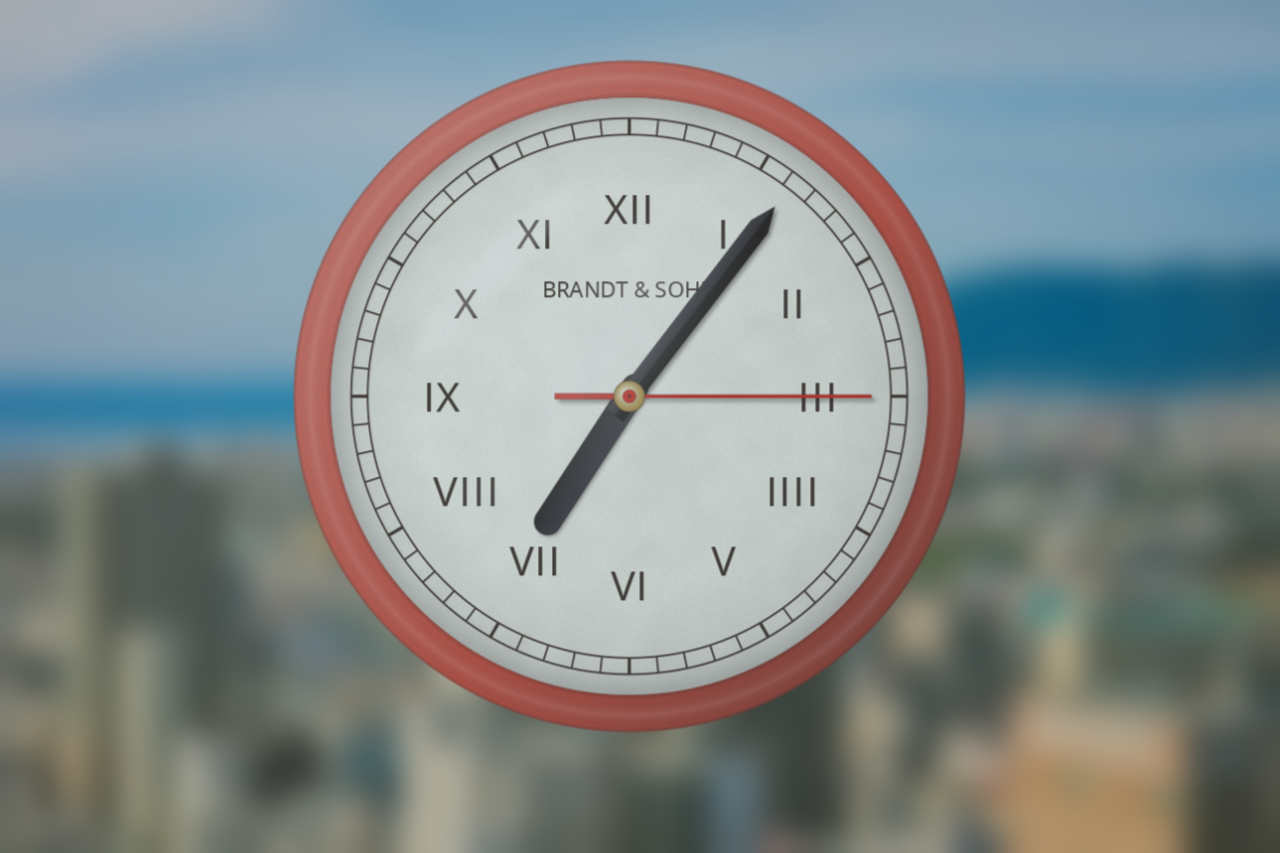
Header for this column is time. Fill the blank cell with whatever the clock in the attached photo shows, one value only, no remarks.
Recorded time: 7:06:15
